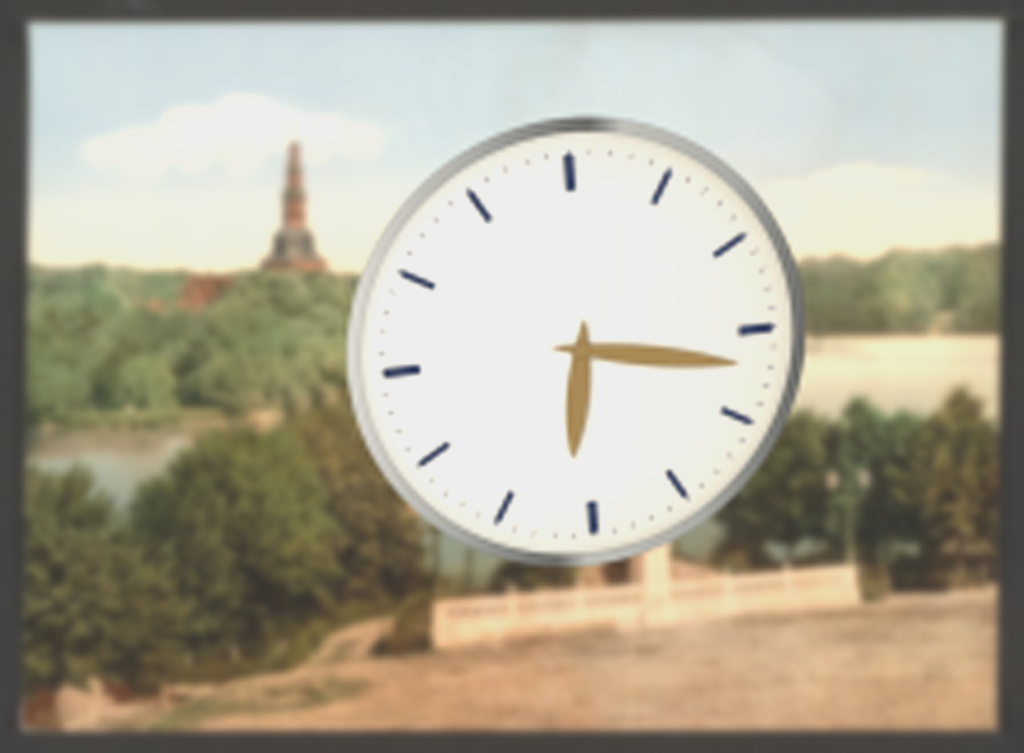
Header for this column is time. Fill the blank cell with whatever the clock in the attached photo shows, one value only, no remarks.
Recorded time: 6:17
